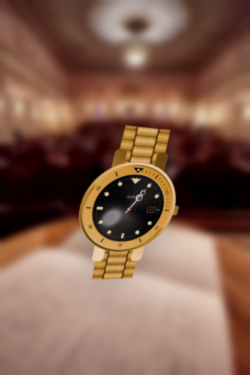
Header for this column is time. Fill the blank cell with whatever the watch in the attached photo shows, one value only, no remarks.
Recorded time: 1:05
